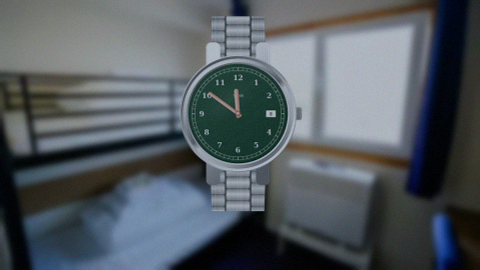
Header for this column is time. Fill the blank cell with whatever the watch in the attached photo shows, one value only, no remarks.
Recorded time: 11:51
